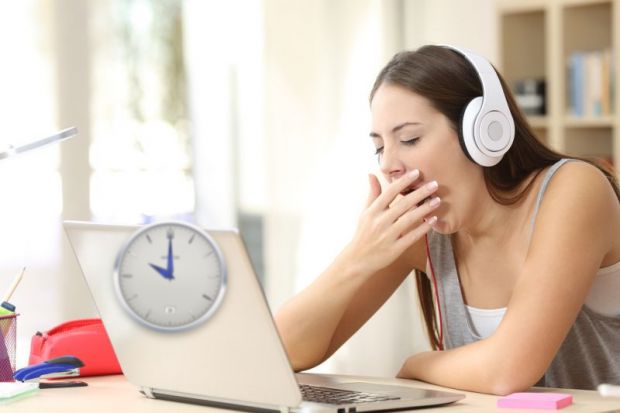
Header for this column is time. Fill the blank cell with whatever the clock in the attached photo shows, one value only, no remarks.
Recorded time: 10:00
